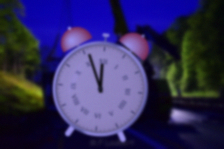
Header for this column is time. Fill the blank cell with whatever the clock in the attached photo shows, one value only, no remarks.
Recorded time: 11:56
